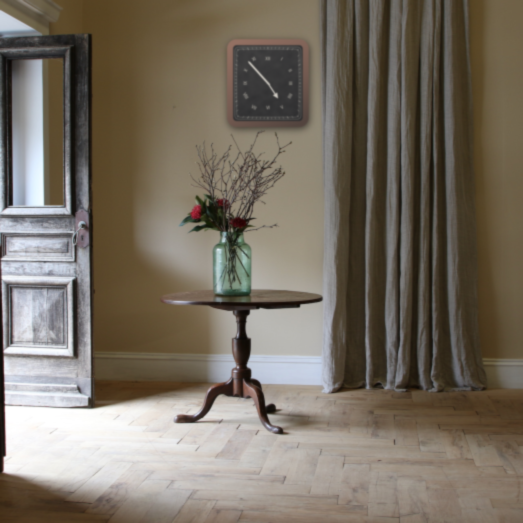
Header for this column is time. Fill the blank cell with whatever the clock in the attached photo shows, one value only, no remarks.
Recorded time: 4:53
